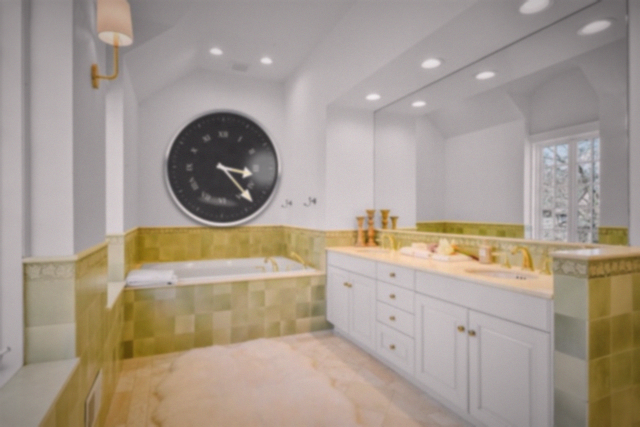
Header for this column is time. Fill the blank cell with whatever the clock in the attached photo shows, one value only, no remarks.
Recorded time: 3:23
